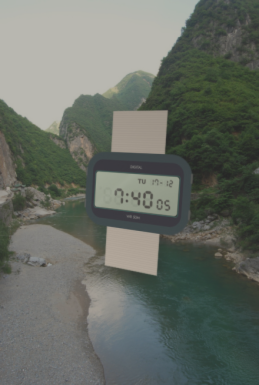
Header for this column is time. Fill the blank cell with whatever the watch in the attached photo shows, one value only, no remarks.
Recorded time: 7:40:05
